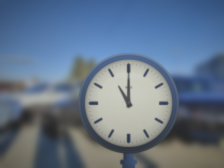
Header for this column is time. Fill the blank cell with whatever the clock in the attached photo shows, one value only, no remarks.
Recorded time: 11:00
